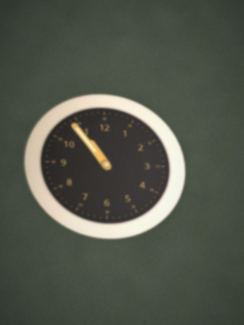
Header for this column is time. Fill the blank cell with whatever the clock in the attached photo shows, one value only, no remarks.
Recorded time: 10:54
